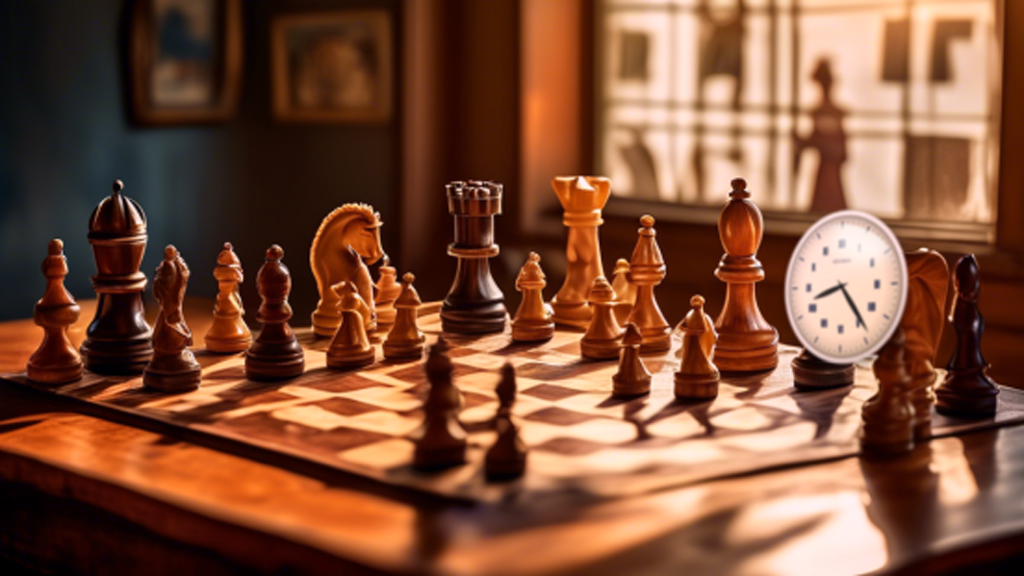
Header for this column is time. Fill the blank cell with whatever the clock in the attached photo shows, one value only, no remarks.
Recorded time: 8:24
